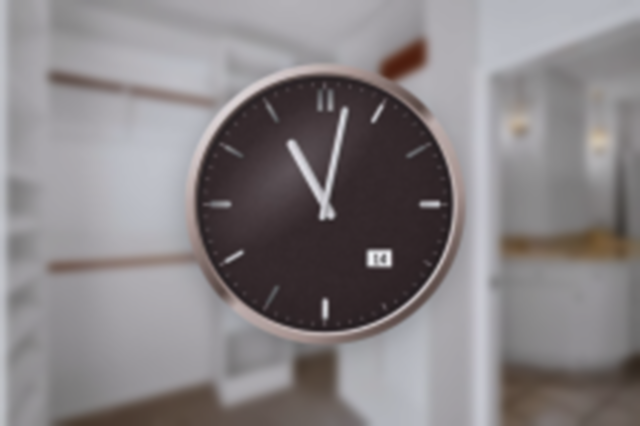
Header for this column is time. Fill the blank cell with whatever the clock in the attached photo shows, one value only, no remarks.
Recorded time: 11:02
